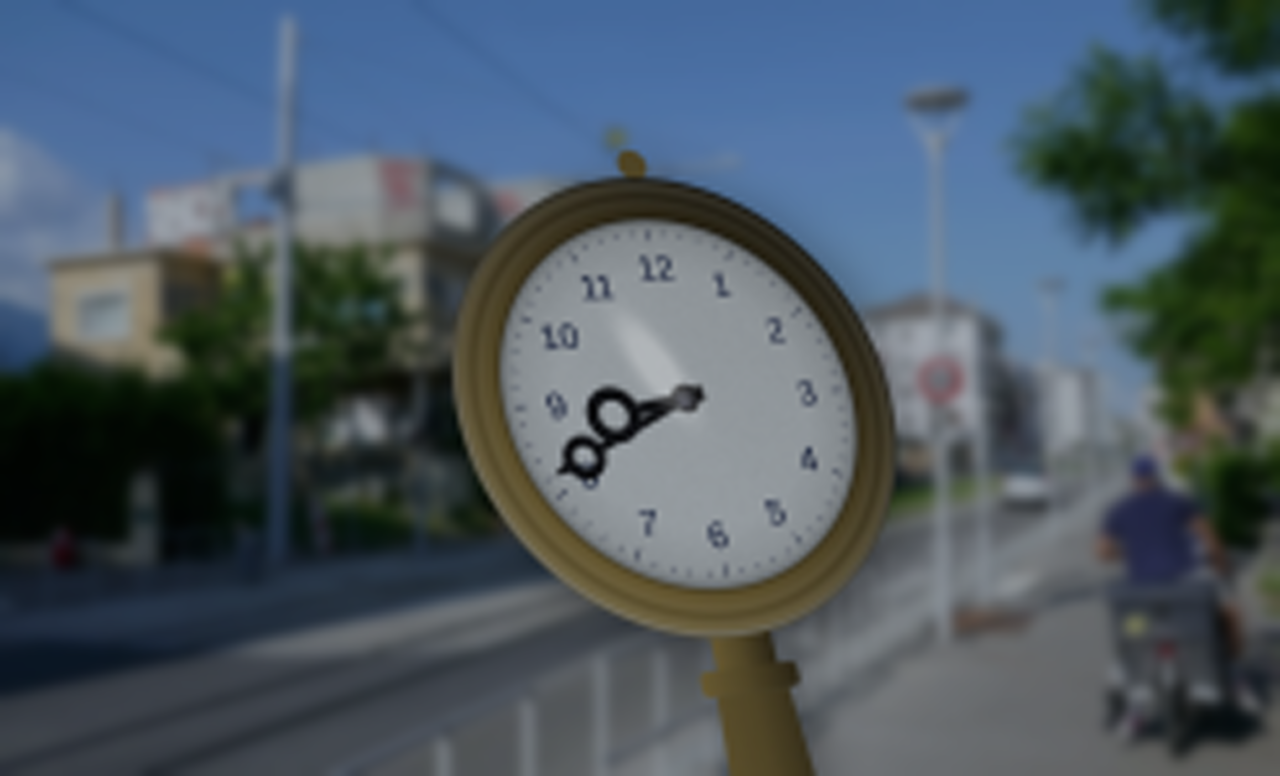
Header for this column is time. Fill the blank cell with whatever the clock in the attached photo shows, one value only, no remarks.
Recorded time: 8:41
